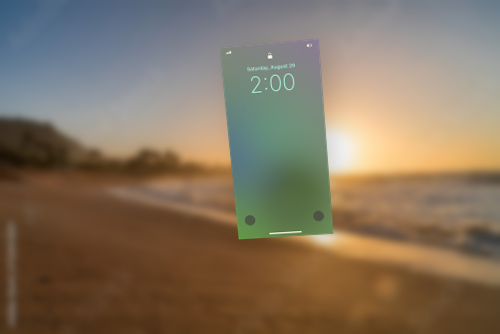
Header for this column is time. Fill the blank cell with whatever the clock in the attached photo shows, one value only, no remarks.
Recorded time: 2:00
